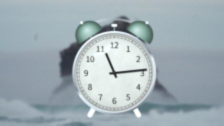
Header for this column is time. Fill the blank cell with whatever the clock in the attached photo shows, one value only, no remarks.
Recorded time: 11:14
